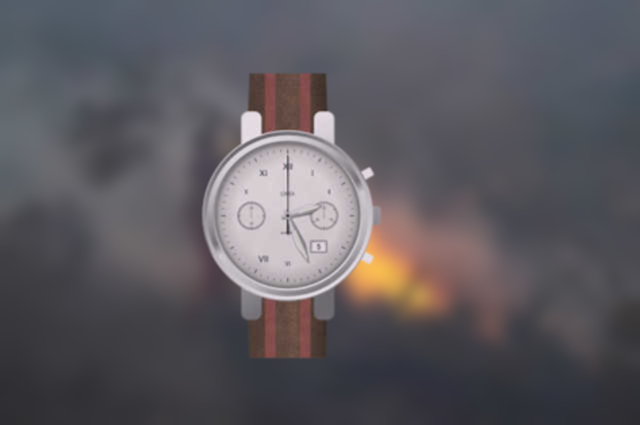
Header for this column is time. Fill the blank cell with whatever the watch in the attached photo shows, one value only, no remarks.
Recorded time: 2:26
